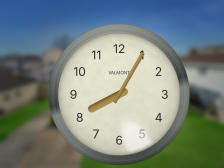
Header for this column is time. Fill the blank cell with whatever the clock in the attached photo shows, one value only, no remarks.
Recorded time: 8:05
